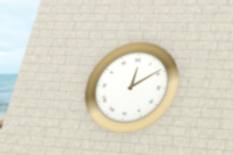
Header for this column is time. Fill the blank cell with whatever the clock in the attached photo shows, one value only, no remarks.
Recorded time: 12:09
